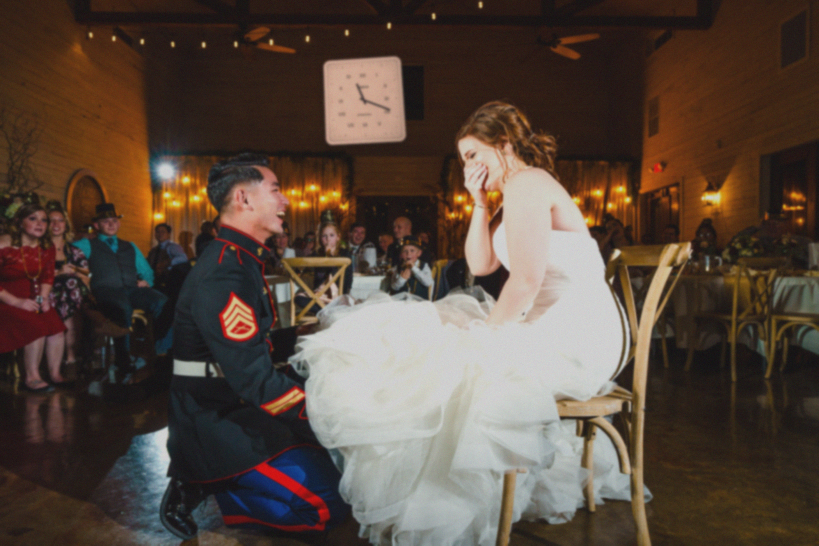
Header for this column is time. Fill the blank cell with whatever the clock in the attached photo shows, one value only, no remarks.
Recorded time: 11:19
